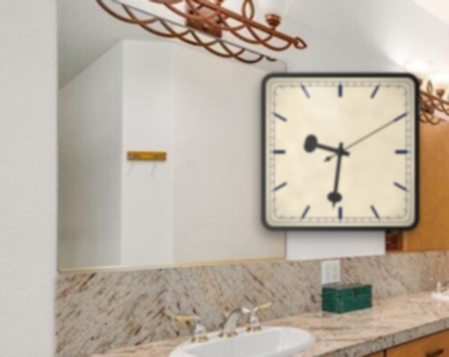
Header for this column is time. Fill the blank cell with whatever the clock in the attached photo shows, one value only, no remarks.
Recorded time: 9:31:10
